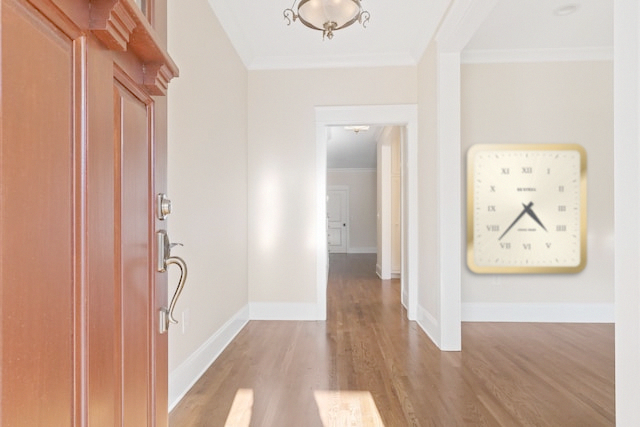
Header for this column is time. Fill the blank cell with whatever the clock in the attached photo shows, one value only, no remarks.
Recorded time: 4:37
